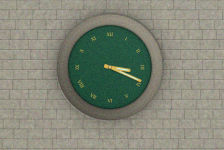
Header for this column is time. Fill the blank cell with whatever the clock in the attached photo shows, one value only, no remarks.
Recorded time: 3:19
